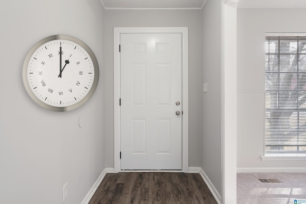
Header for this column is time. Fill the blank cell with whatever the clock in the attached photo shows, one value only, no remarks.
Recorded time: 1:00
